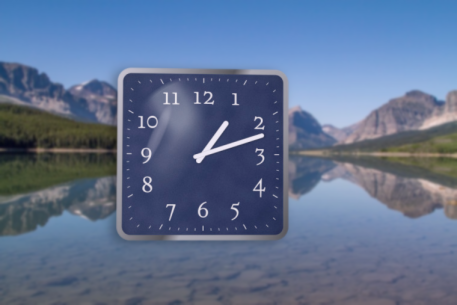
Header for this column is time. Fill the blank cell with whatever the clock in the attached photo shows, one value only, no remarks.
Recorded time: 1:12
